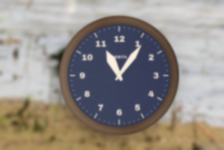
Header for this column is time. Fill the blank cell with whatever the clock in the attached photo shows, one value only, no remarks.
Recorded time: 11:06
